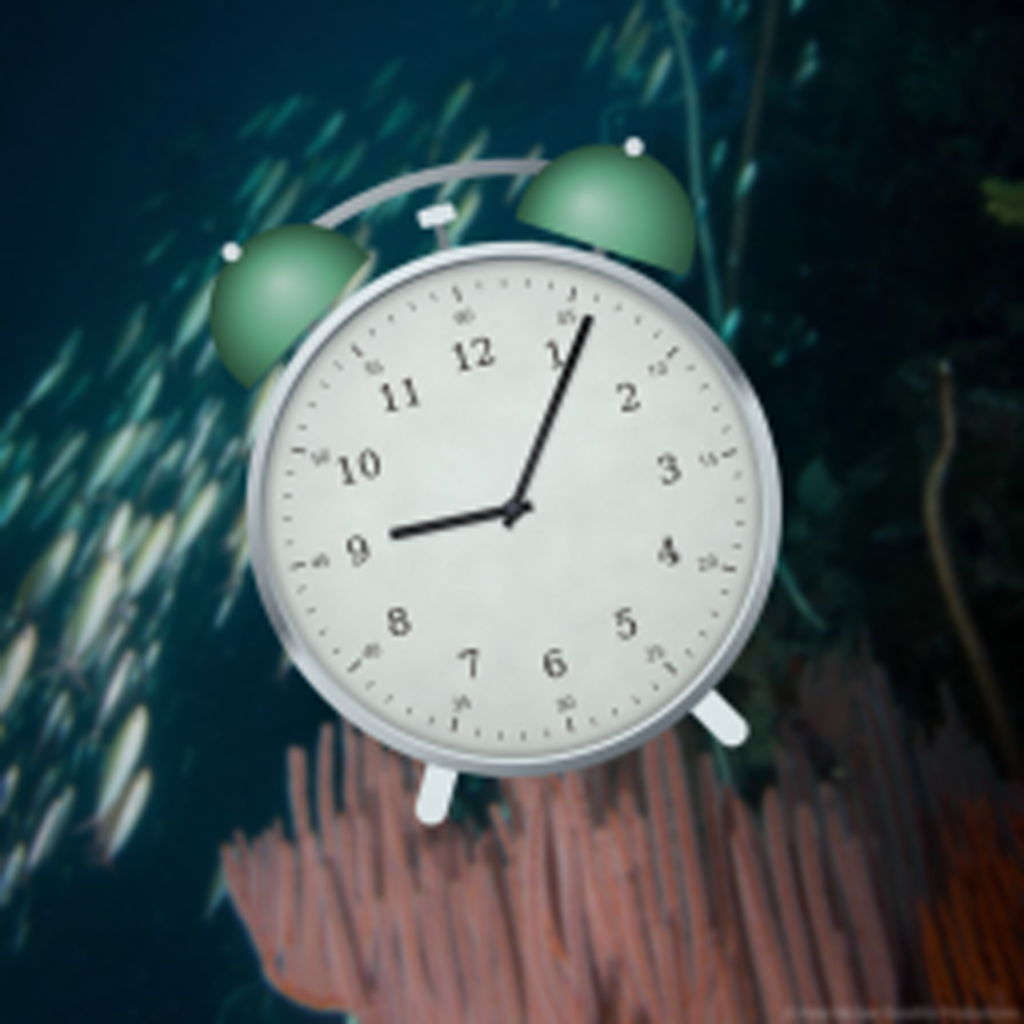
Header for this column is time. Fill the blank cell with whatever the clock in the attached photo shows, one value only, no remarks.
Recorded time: 9:06
